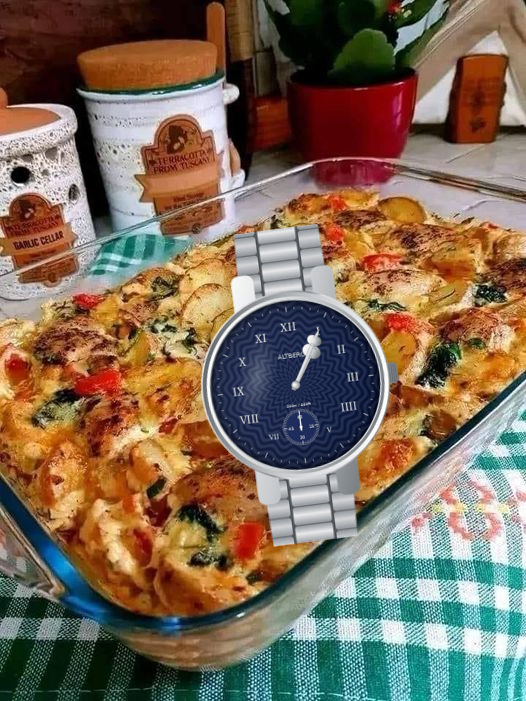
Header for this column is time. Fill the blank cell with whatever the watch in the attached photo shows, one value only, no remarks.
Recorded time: 1:05
